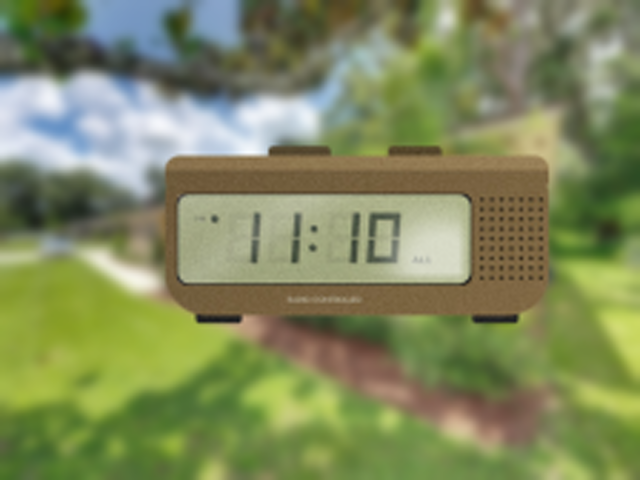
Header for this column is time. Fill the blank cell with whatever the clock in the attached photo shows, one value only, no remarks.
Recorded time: 11:10
